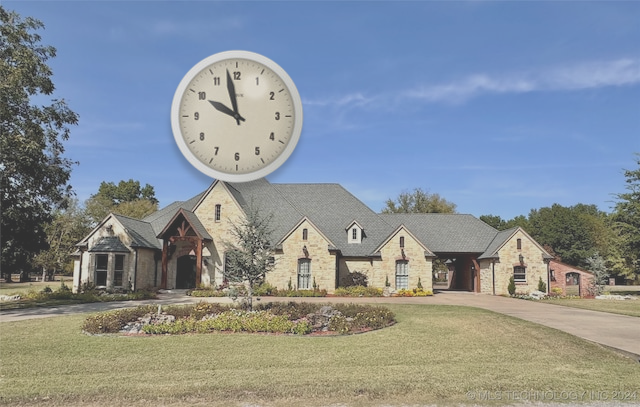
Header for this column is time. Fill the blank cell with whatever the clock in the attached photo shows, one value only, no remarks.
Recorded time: 9:58
